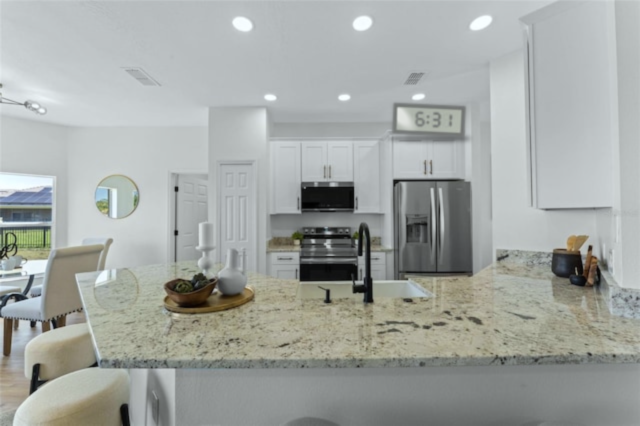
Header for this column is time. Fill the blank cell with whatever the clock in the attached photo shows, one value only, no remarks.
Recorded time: 6:31
